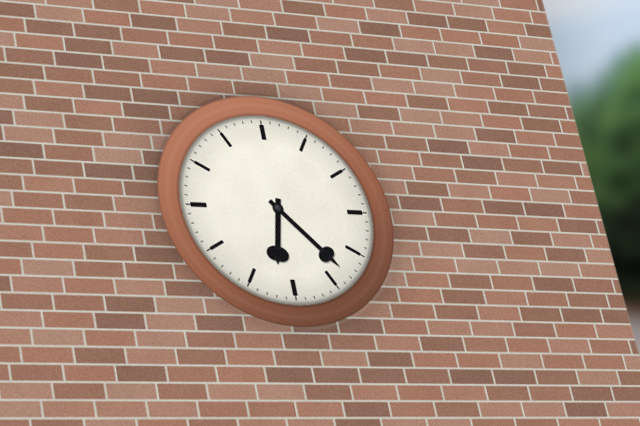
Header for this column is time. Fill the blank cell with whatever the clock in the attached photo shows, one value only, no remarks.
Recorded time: 6:23
